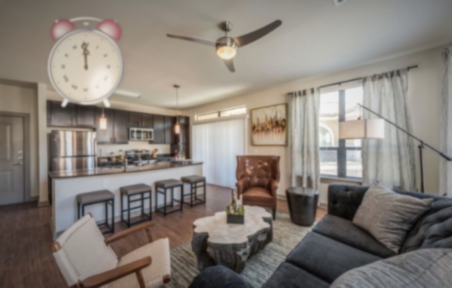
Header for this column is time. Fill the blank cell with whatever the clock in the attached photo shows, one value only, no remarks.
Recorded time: 11:59
